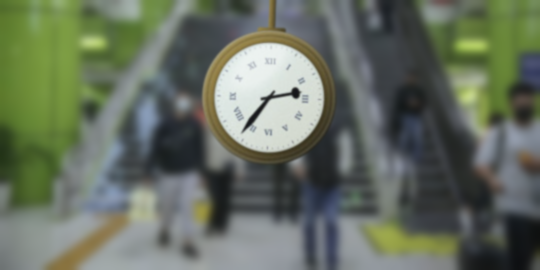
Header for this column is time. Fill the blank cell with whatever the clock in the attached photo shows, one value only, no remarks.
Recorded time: 2:36
